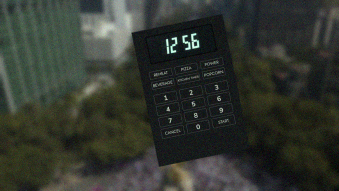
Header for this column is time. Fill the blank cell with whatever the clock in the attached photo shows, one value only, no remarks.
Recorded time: 12:56
